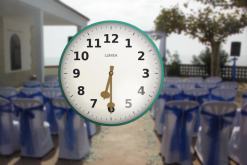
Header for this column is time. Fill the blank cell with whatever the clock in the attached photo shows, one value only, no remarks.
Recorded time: 6:30
